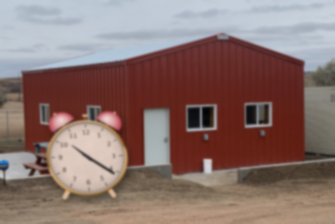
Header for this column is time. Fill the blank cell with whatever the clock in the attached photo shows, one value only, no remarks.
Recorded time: 10:21
